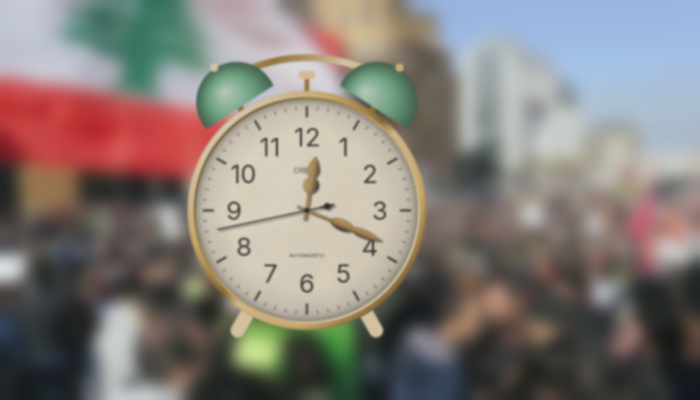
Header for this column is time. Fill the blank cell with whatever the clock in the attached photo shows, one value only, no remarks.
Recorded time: 12:18:43
